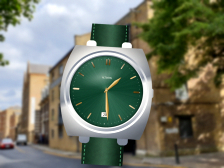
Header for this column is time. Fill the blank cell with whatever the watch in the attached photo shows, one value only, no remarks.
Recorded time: 1:29
